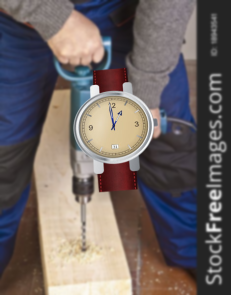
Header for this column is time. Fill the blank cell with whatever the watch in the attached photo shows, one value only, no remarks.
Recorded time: 12:59
